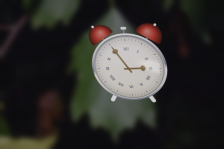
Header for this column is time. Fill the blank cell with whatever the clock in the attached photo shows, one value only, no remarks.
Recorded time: 2:55
